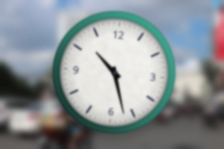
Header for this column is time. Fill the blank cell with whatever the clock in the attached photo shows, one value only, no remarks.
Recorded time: 10:27
